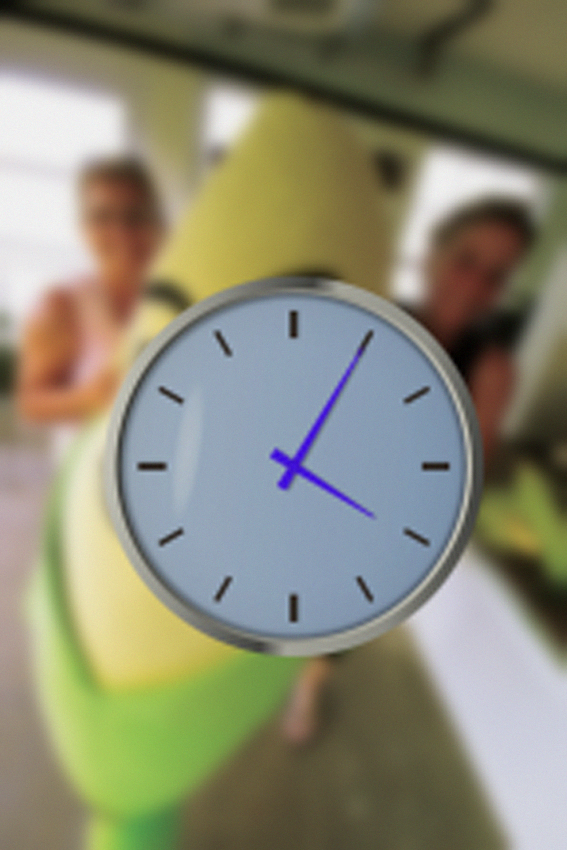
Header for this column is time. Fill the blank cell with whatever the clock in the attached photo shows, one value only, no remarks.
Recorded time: 4:05
